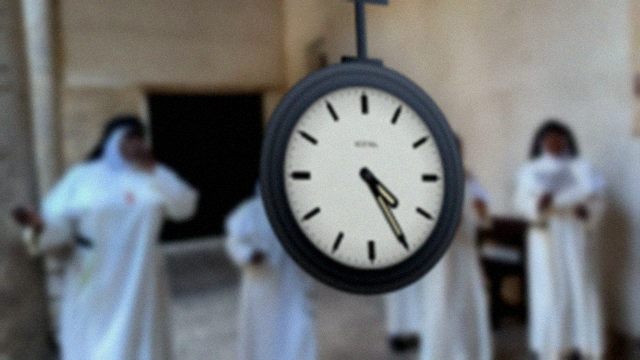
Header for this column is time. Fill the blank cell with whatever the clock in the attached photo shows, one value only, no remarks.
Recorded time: 4:25
